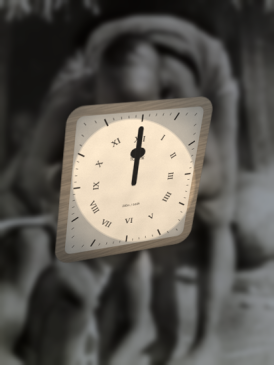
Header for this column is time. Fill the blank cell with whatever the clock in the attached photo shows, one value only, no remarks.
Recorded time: 12:00
